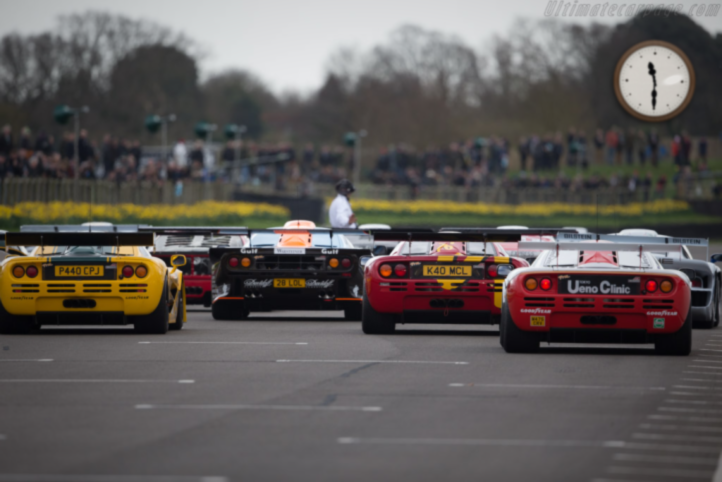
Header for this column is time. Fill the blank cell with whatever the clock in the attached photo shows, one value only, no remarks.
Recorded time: 11:30
